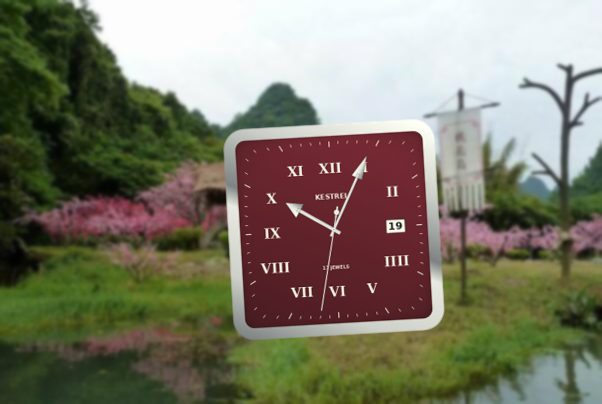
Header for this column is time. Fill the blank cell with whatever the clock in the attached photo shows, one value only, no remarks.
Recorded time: 10:04:32
